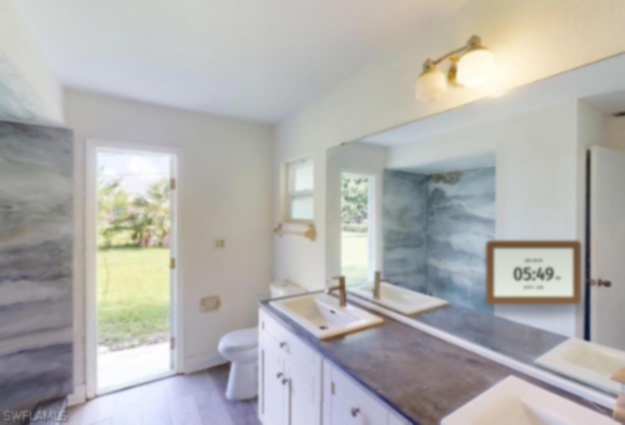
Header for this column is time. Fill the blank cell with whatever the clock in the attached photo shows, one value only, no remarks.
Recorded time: 5:49
